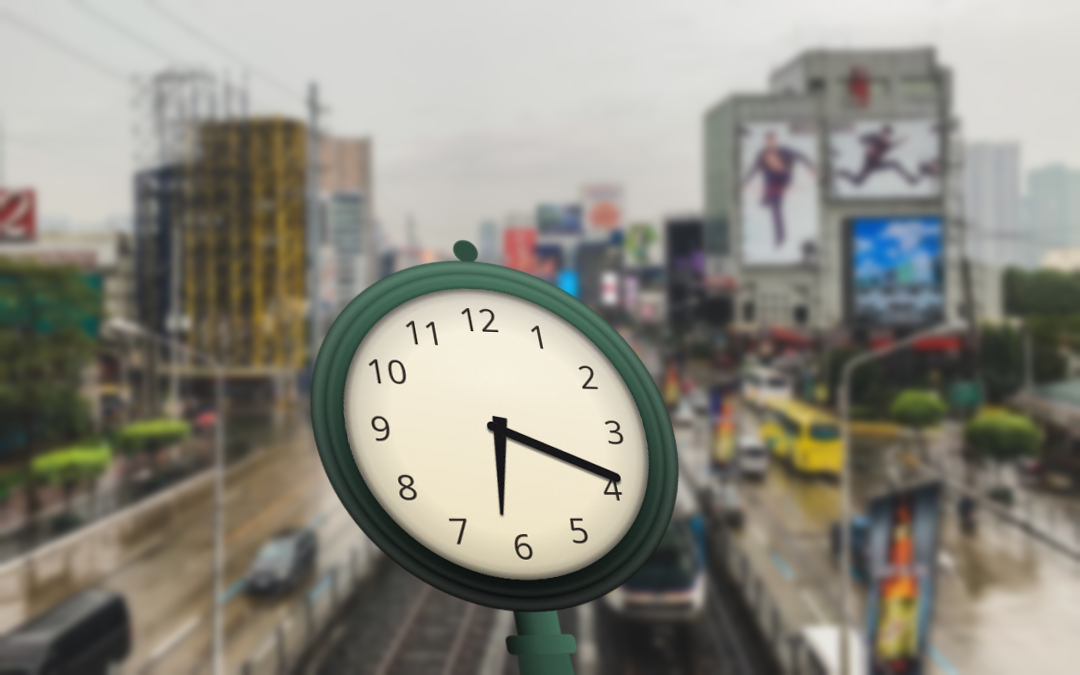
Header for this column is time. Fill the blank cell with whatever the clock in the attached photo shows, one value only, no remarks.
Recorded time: 6:19
